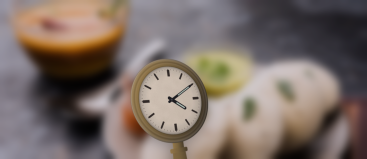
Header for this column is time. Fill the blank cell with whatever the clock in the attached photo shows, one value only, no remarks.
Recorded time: 4:10
